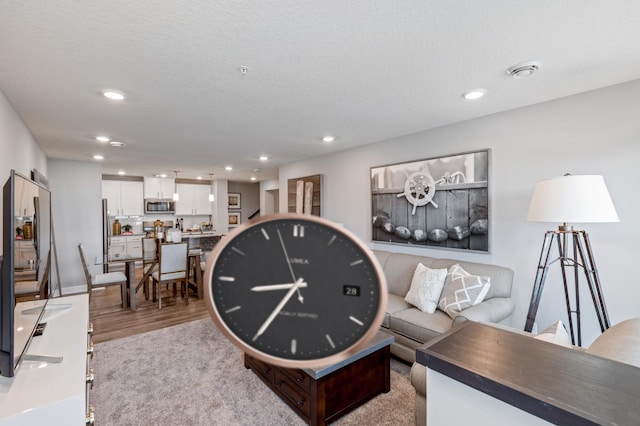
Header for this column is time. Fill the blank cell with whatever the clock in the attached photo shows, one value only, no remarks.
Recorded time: 8:34:57
